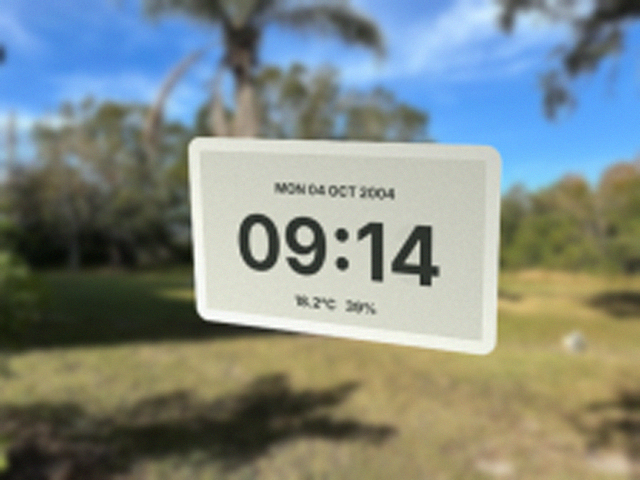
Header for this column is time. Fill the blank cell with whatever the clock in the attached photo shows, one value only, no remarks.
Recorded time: 9:14
